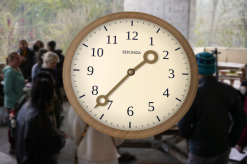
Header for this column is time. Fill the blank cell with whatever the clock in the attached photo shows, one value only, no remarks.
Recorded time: 1:37
